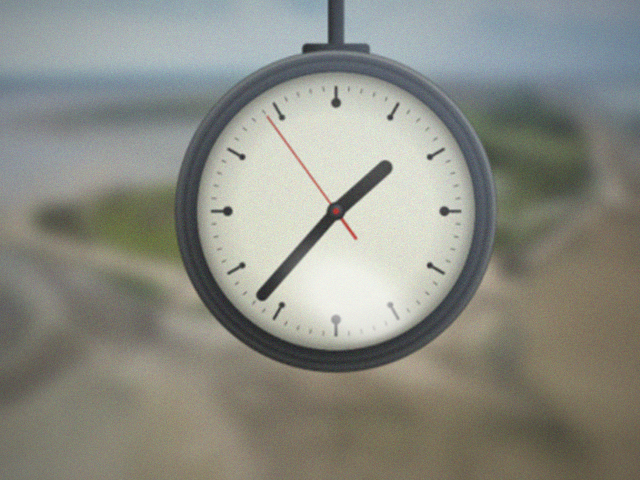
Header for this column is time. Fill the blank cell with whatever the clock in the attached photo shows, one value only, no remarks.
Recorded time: 1:36:54
